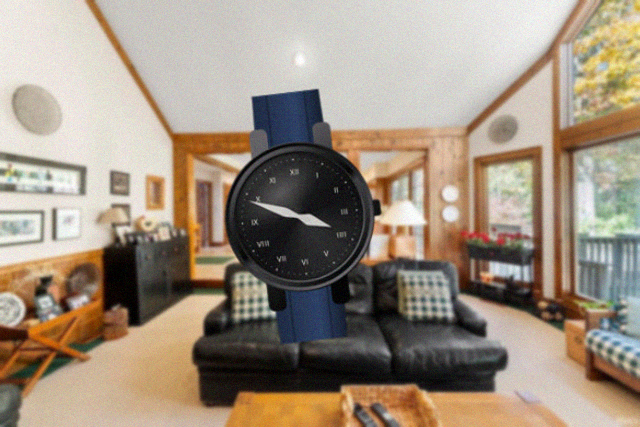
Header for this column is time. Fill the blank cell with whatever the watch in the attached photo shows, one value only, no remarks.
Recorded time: 3:49
